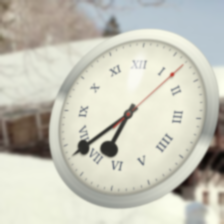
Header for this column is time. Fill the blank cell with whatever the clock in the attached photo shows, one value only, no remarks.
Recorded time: 6:38:07
